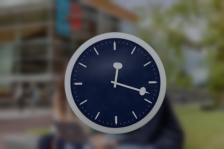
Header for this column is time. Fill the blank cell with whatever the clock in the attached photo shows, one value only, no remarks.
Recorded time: 12:18
